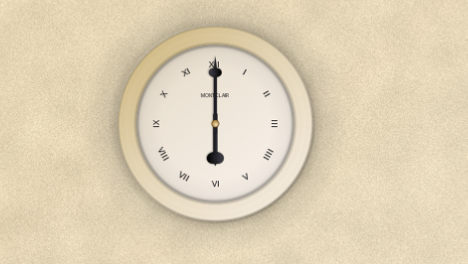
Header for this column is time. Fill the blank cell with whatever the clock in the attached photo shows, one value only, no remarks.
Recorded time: 6:00
